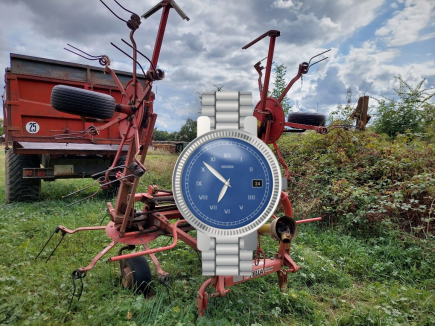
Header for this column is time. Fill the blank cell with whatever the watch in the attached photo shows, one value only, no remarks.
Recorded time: 6:52
